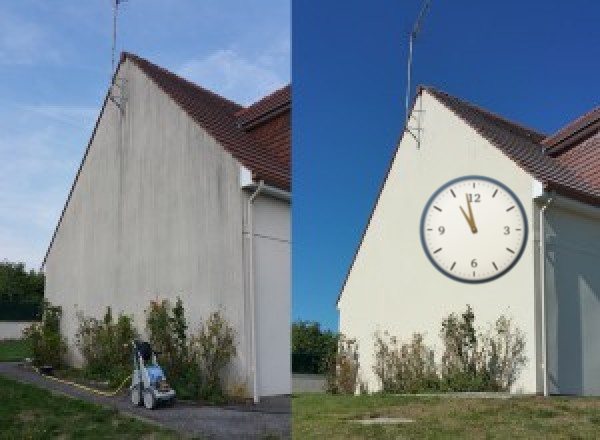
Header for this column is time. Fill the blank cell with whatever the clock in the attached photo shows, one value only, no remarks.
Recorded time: 10:58
